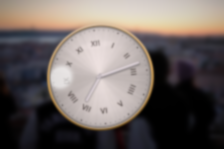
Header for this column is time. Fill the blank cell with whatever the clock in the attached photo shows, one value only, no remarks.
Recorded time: 7:13
